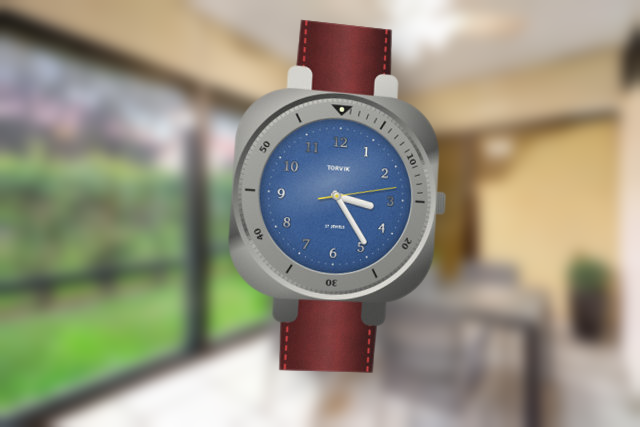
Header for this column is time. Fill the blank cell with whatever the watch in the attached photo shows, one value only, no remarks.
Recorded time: 3:24:13
